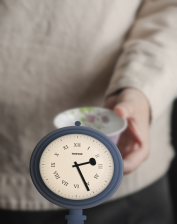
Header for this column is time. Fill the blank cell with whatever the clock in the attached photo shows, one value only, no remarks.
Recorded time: 2:26
